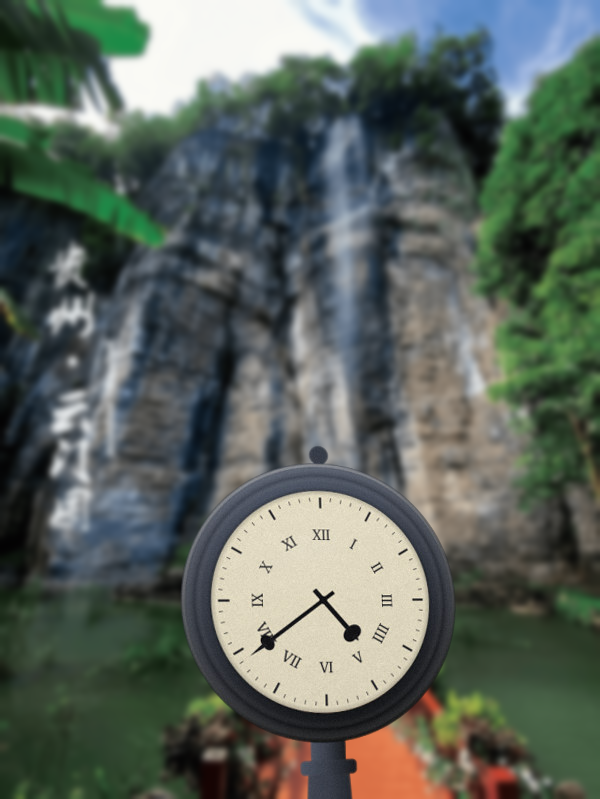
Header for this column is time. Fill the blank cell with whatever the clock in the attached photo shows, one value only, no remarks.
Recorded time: 4:39
